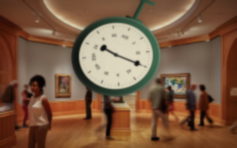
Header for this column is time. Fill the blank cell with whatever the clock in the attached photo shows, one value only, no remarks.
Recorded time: 9:15
